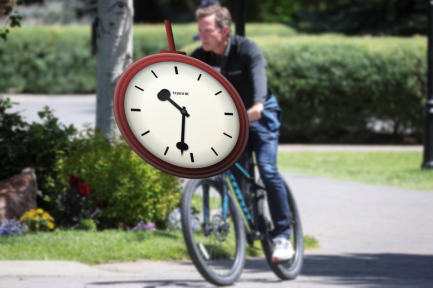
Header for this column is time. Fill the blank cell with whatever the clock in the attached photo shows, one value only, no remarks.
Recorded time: 10:32
